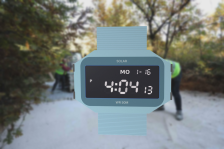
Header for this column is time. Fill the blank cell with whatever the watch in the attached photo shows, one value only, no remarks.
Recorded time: 4:04:13
